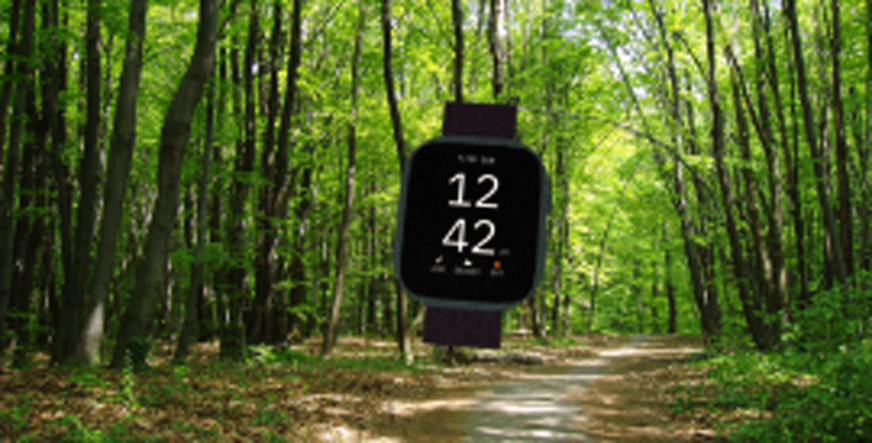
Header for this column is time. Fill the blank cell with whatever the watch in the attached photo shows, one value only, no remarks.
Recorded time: 12:42
